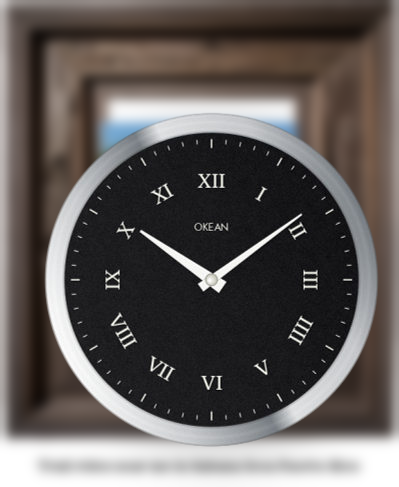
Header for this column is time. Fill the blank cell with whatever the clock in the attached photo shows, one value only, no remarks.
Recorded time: 10:09
